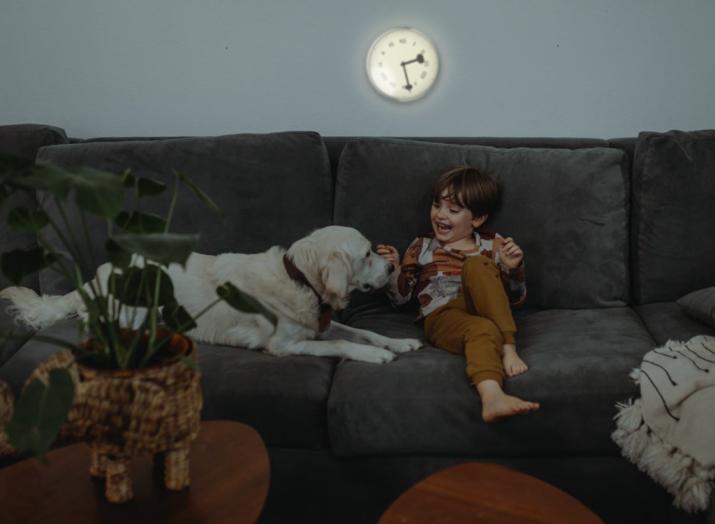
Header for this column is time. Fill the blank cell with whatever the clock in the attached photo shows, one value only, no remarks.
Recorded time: 2:28
